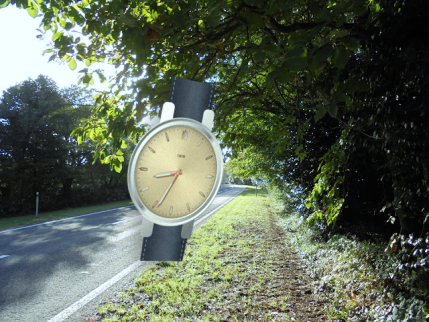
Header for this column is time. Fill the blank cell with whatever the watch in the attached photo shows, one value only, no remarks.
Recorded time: 8:34
